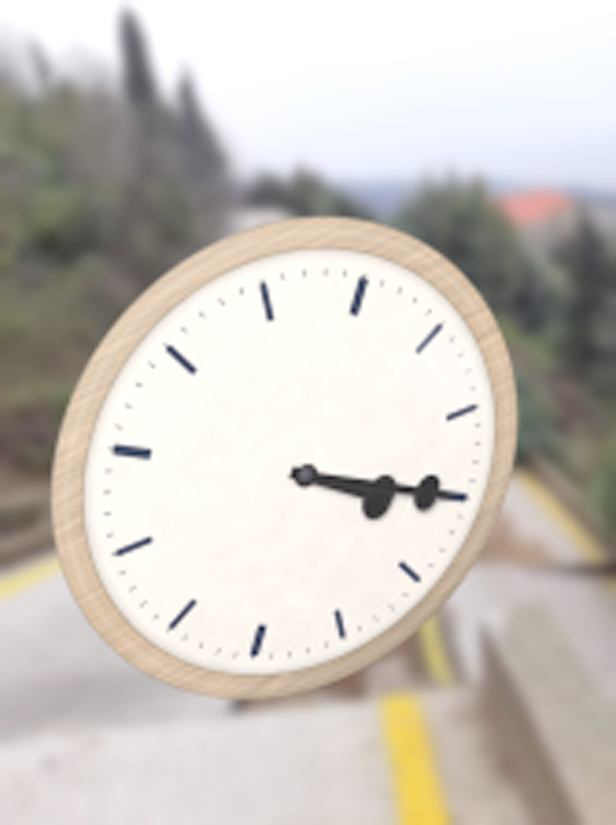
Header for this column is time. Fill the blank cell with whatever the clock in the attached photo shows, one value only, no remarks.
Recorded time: 3:15
